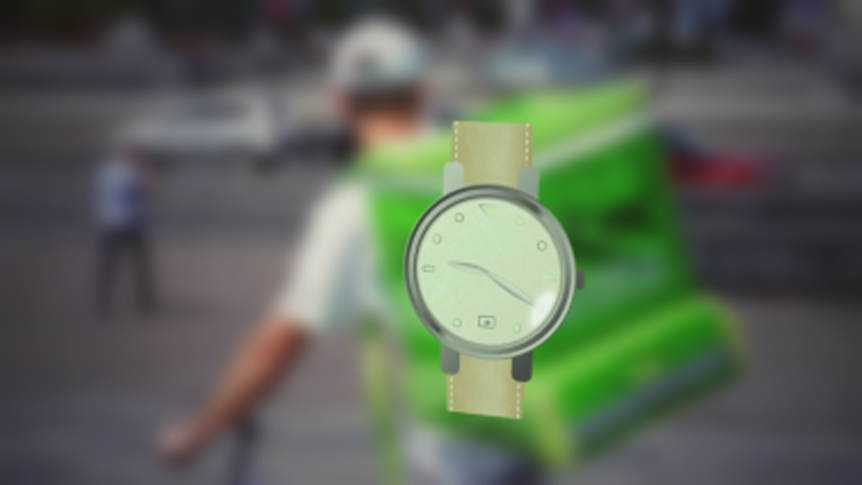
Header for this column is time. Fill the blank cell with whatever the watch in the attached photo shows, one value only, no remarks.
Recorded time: 9:20
